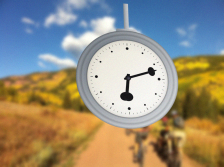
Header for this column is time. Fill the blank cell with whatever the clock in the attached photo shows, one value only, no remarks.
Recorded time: 6:12
